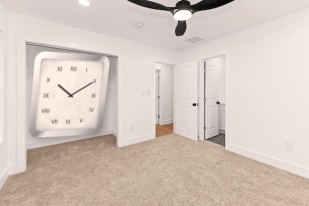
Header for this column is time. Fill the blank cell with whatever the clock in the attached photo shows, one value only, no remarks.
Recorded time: 10:10
